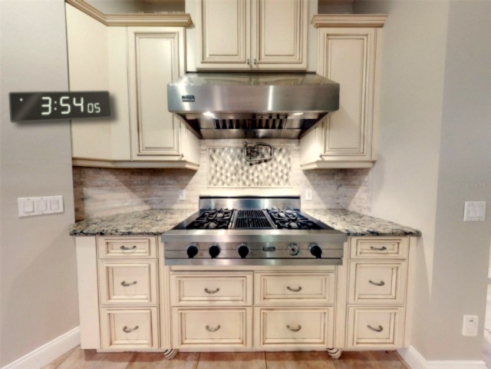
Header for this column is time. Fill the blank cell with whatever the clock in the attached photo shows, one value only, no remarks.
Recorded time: 3:54:05
